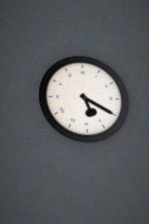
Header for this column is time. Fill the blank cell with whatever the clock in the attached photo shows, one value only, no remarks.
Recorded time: 5:20
